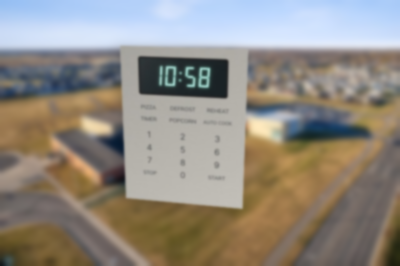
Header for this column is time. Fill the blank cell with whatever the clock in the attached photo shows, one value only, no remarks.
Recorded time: 10:58
